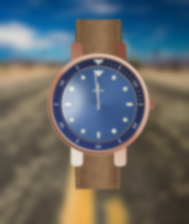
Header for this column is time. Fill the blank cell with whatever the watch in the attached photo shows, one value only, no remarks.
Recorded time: 11:59
